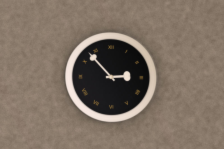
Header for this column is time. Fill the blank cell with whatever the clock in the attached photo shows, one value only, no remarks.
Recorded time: 2:53
